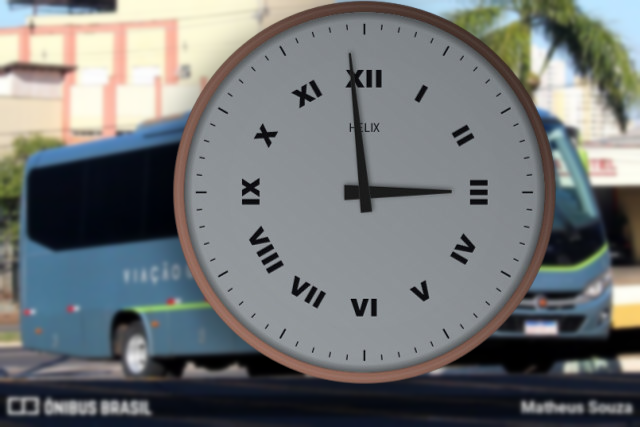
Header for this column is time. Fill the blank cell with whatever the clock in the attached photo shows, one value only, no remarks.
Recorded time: 2:59
